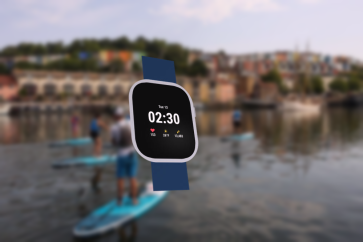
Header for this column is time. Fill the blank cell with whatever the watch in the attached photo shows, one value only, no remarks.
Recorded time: 2:30
